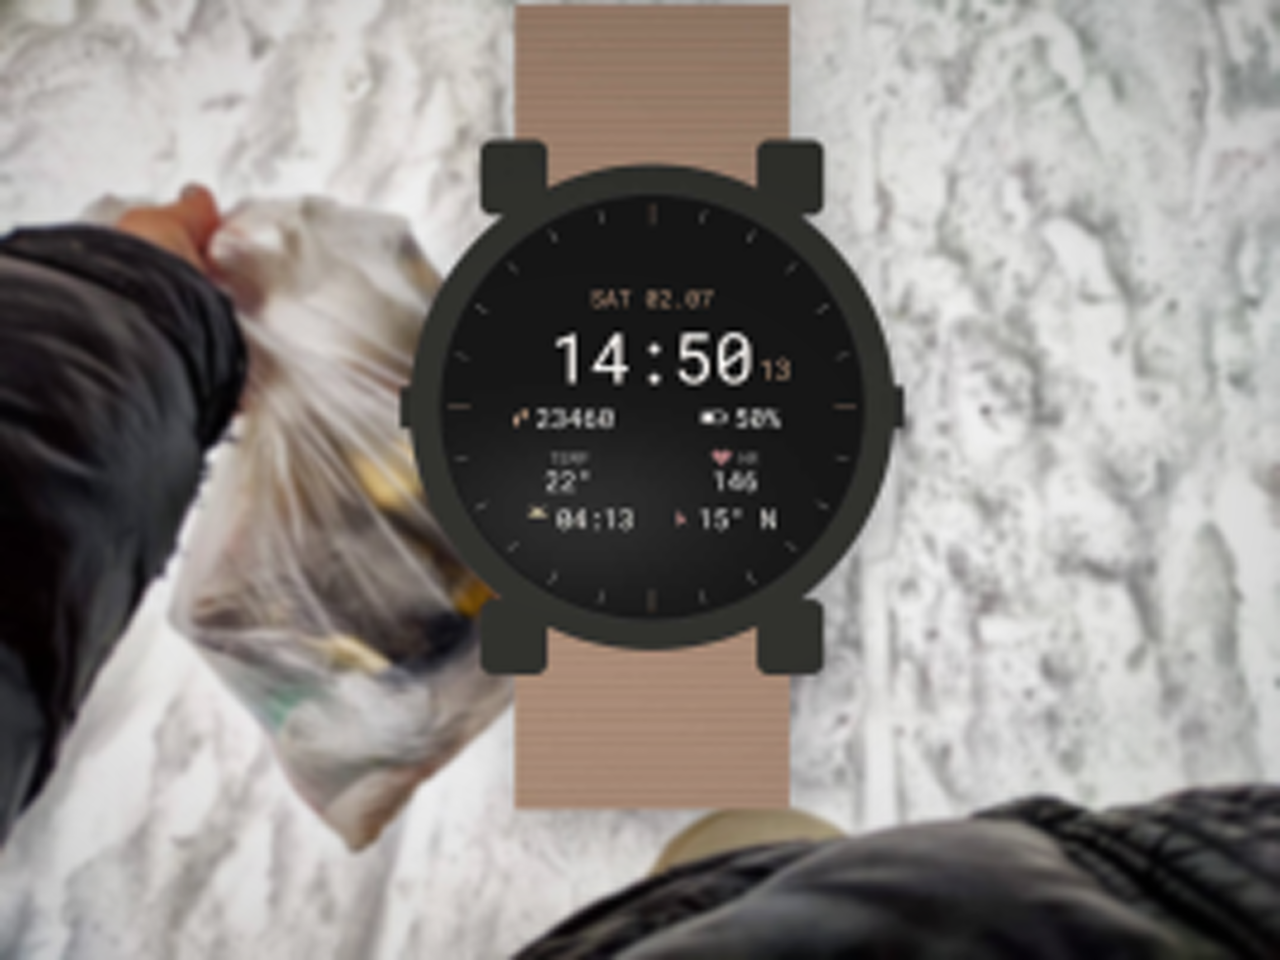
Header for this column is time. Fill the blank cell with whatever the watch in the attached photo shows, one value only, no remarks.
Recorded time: 14:50
